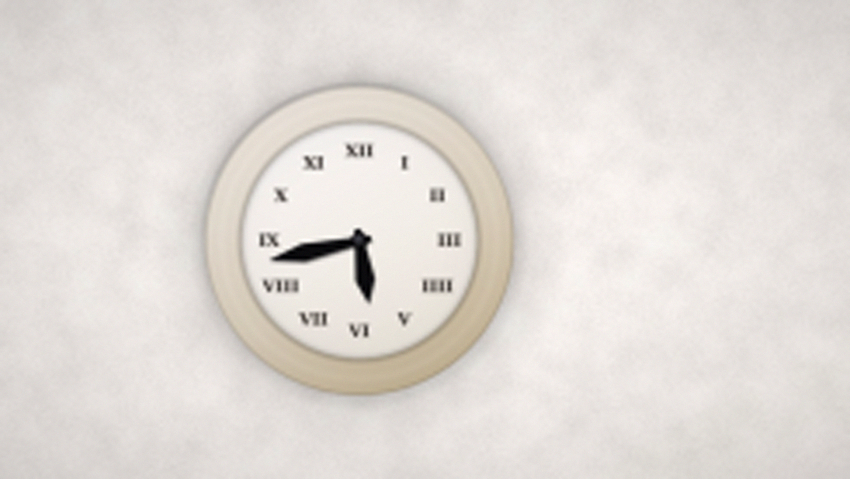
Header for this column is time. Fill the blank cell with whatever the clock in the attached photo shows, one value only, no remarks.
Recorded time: 5:43
